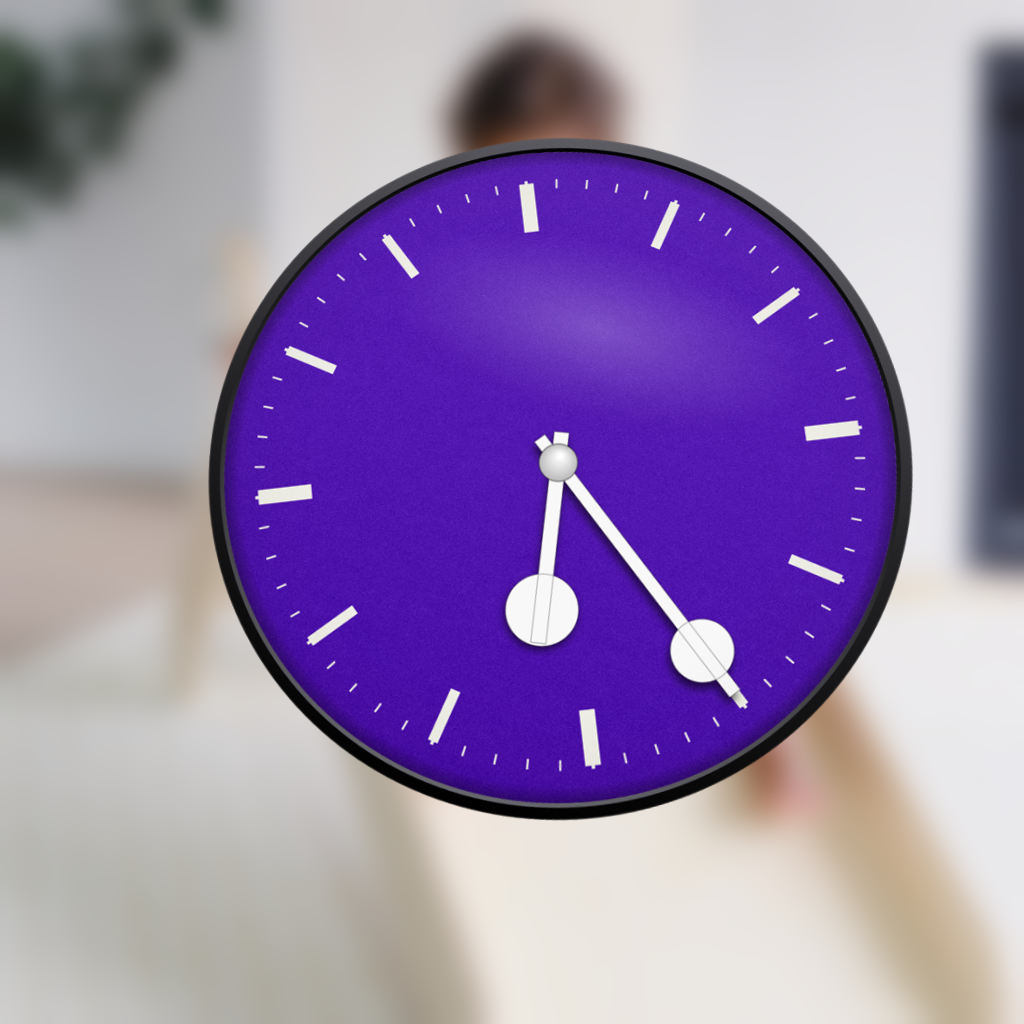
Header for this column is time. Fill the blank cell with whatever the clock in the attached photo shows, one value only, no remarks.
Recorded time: 6:25
